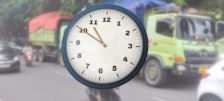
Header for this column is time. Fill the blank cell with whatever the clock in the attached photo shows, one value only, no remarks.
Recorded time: 10:50
